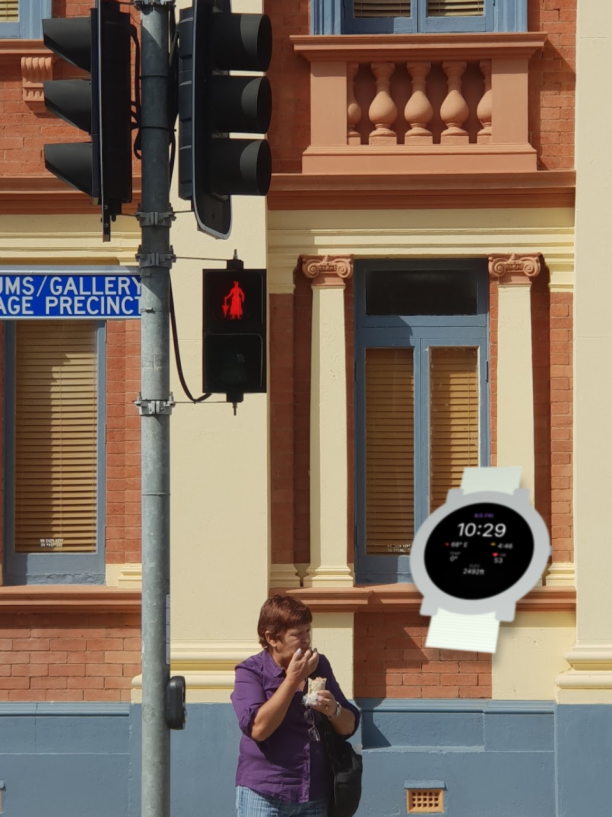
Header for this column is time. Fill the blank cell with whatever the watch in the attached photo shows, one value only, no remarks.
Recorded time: 10:29
